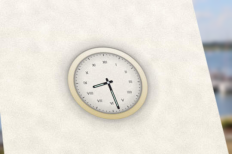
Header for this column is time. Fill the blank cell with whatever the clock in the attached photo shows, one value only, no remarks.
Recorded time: 8:28
